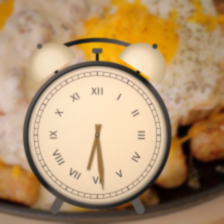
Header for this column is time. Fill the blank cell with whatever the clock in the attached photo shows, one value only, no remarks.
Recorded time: 6:29
